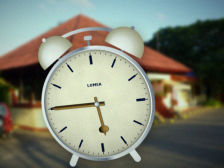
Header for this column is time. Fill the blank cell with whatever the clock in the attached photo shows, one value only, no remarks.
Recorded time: 5:45
